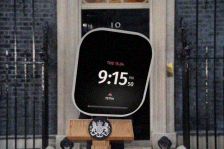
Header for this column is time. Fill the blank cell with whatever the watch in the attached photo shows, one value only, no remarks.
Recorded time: 9:15
